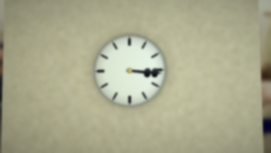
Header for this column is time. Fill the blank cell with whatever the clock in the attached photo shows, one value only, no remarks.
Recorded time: 3:16
